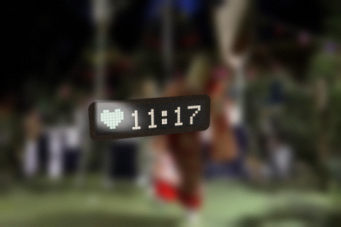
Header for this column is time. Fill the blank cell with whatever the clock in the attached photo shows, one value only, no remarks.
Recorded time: 11:17
